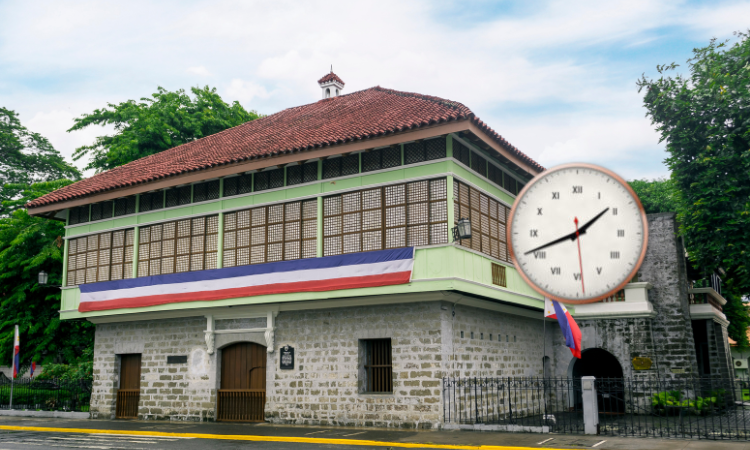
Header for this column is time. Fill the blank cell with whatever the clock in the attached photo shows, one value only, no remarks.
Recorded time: 1:41:29
